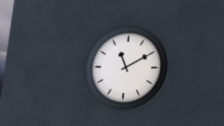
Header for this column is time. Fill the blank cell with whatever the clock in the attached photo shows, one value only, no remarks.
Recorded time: 11:10
